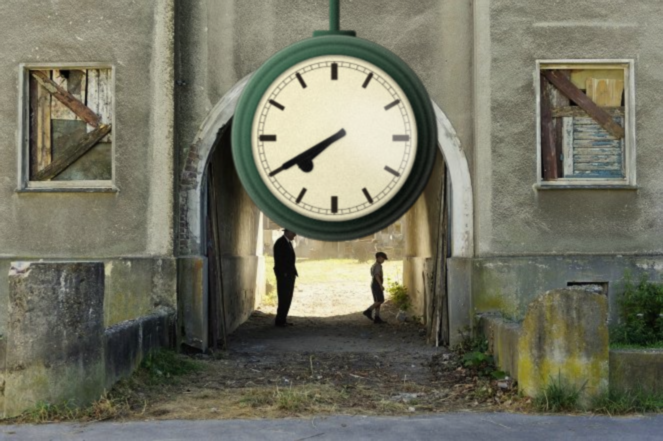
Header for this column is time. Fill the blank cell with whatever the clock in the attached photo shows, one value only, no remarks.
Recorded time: 7:40
